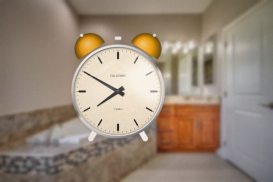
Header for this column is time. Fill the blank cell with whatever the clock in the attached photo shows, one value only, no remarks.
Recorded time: 7:50
